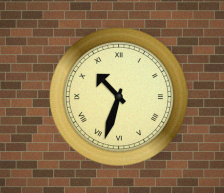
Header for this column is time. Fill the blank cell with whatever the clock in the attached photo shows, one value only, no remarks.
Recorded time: 10:33
